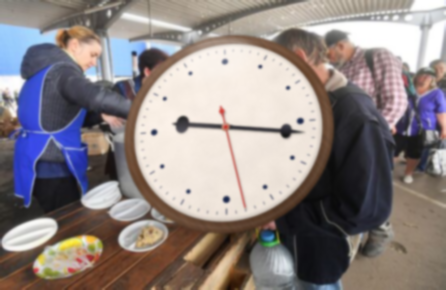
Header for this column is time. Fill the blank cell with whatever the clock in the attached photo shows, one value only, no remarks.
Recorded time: 9:16:28
